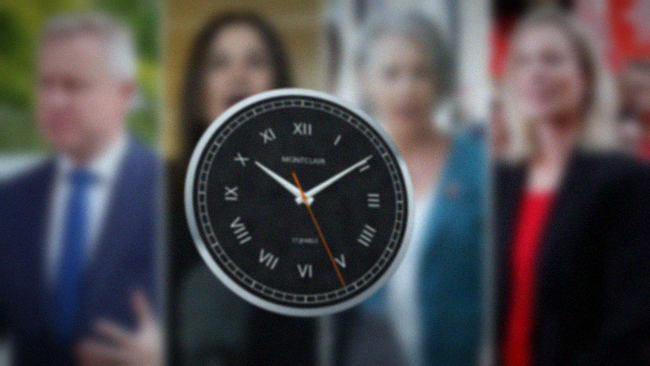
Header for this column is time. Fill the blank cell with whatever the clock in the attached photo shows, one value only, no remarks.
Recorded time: 10:09:26
